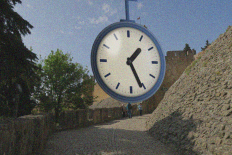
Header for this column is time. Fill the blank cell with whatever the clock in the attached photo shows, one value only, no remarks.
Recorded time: 1:26
